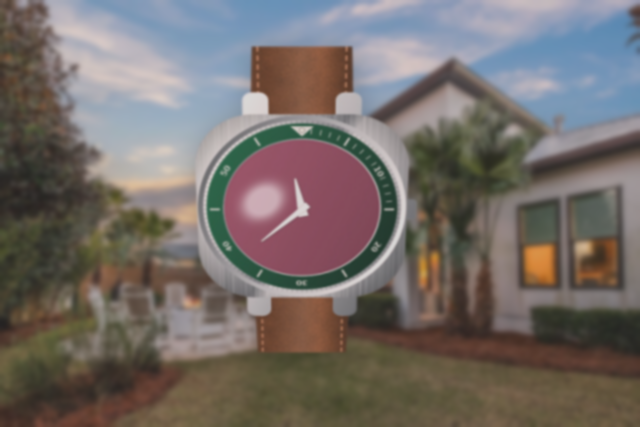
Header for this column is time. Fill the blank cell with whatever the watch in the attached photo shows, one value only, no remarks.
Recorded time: 11:38
